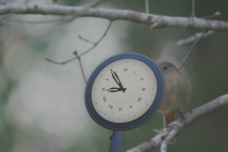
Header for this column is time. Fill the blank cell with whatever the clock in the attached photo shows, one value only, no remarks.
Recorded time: 8:54
